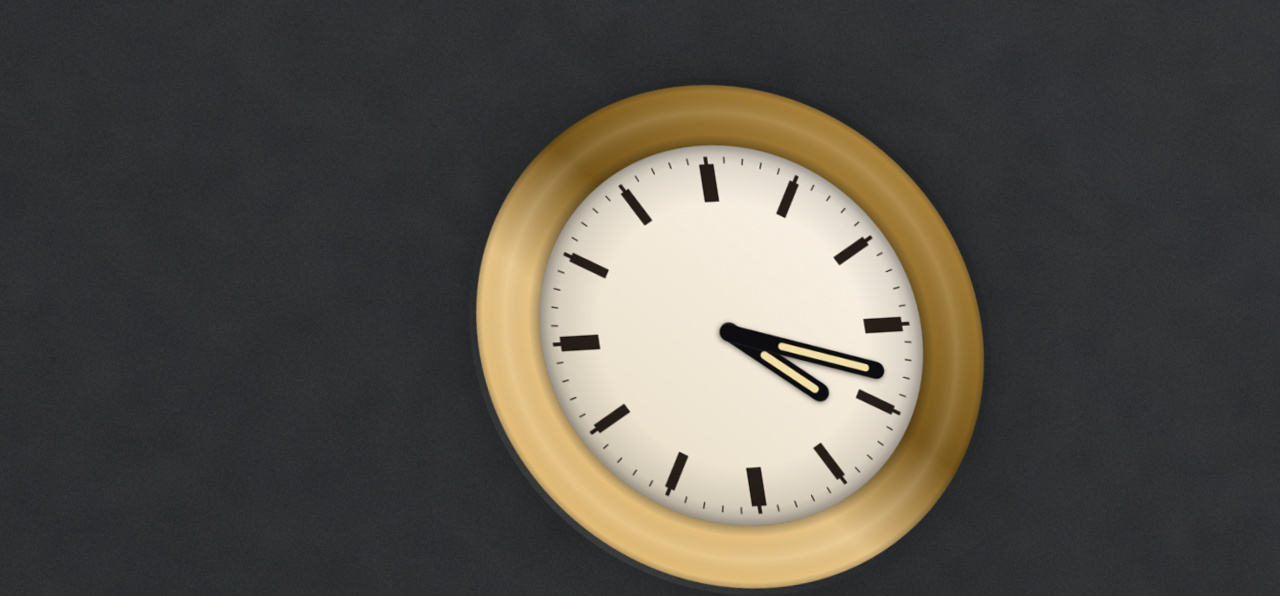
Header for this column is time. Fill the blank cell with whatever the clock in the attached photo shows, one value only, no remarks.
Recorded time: 4:18
